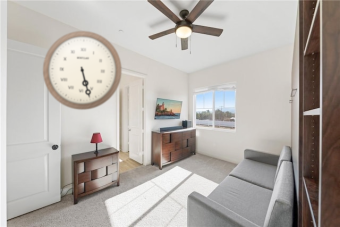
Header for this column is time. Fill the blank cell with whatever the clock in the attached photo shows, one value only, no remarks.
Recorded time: 5:27
